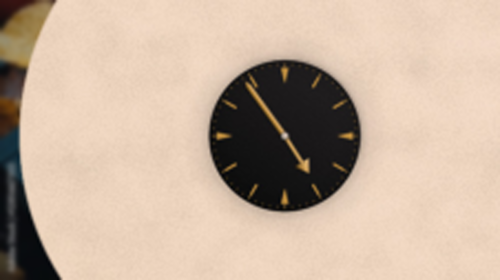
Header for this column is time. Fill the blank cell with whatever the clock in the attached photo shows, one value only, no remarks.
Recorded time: 4:54
